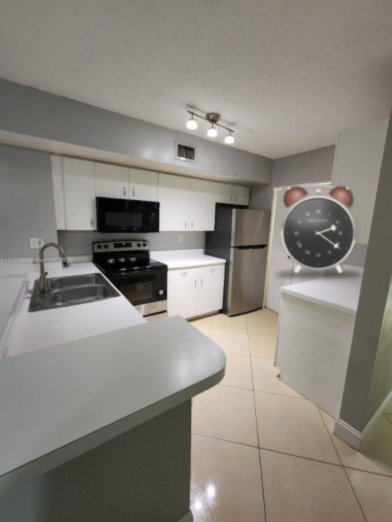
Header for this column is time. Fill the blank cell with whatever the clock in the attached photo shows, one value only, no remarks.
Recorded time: 2:21
